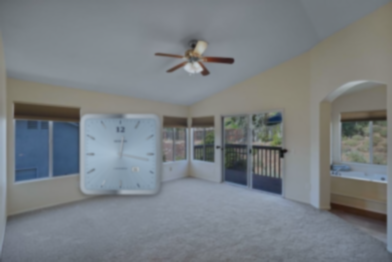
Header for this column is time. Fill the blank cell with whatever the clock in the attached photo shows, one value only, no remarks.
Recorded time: 12:17
